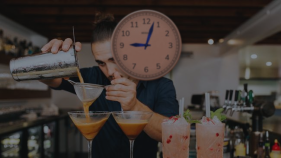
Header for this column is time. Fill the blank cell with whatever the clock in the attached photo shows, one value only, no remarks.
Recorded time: 9:03
